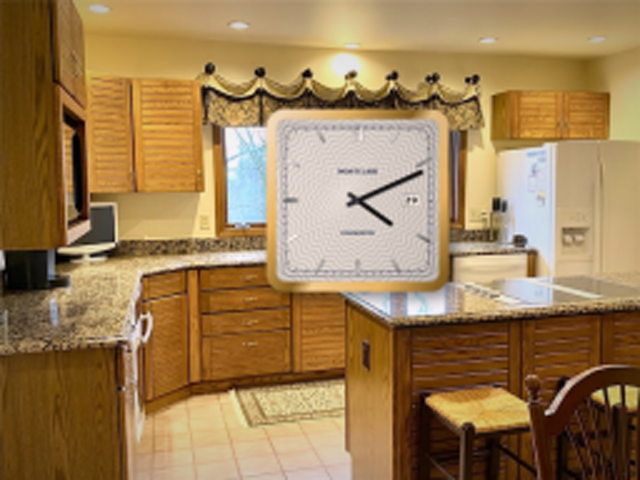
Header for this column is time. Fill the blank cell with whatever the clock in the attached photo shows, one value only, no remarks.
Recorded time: 4:11
